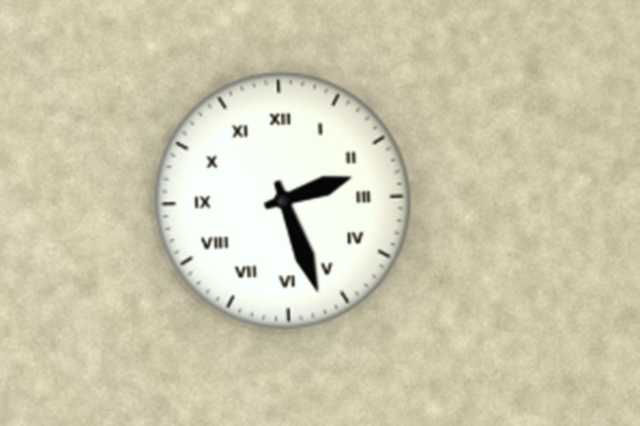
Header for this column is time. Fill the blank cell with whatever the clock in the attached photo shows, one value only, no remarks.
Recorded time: 2:27
